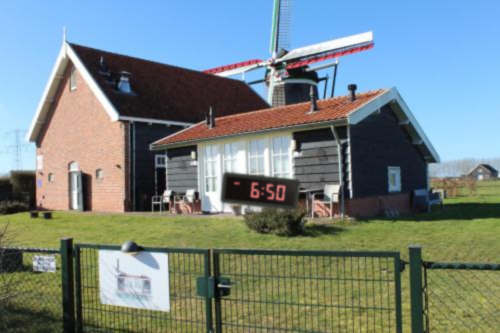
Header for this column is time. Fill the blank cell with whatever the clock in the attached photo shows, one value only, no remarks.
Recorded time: 6:50
